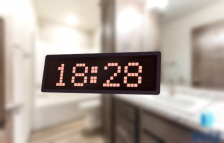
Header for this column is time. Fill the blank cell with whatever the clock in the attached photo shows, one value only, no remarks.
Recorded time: 18:28
